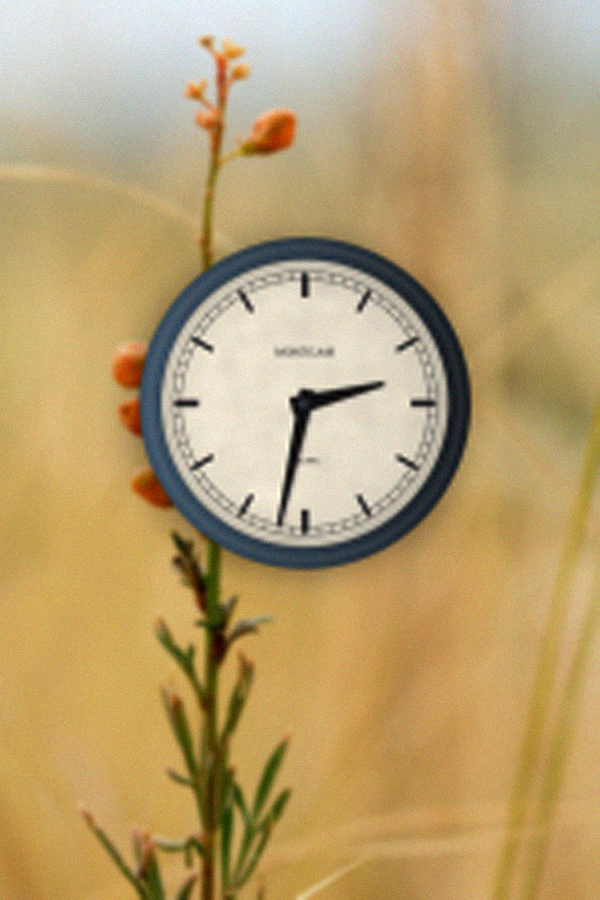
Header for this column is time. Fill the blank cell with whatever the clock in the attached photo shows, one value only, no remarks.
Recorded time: 2:32
